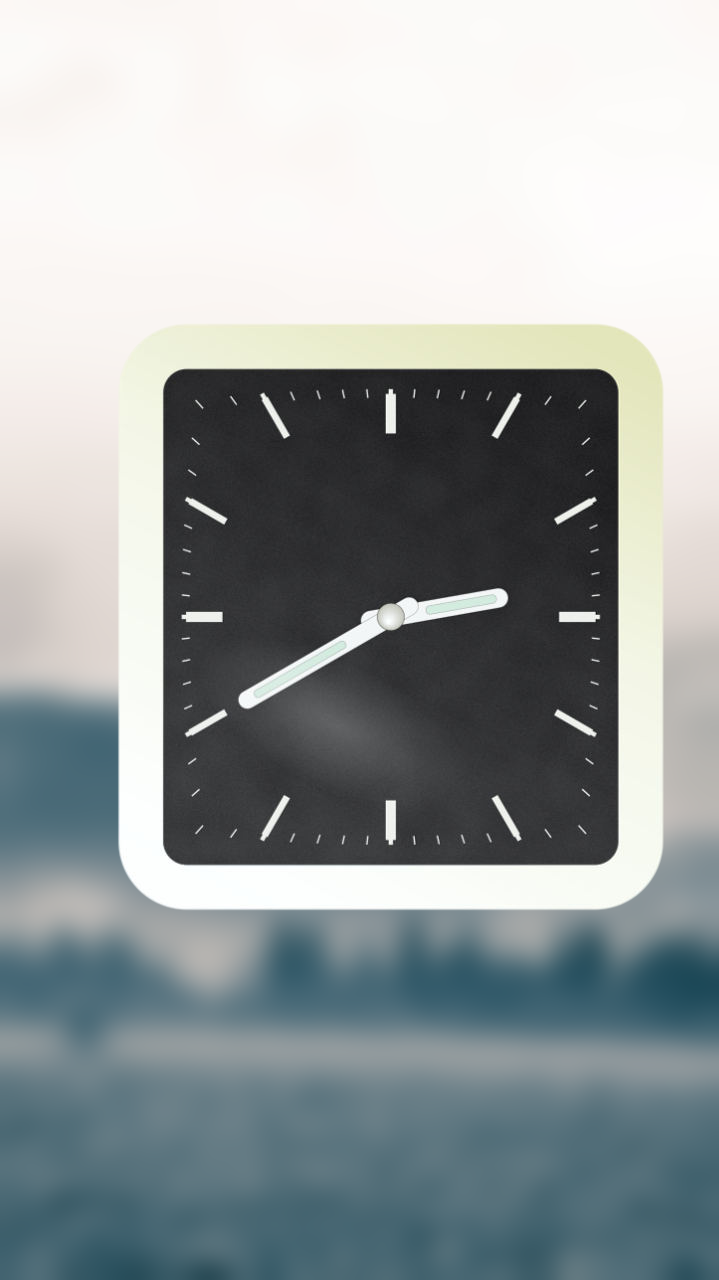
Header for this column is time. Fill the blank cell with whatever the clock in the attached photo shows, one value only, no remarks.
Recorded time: 2:40
